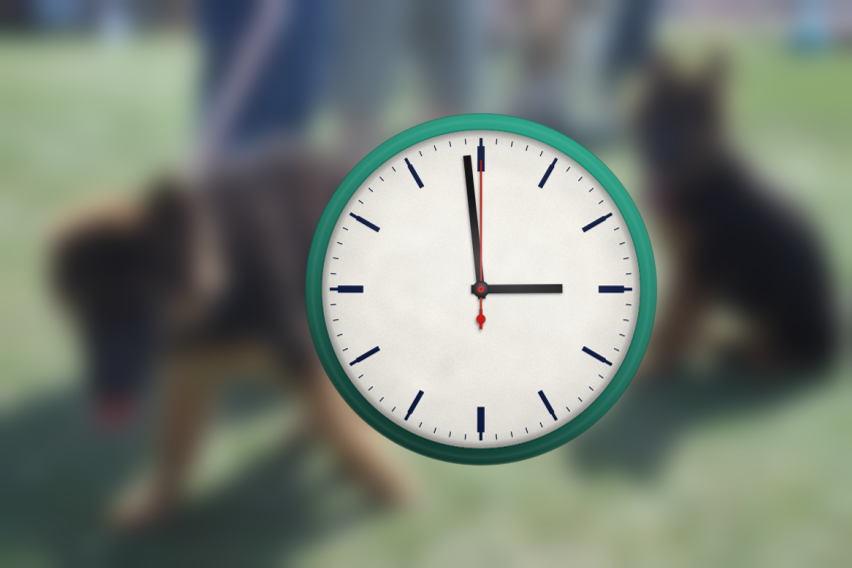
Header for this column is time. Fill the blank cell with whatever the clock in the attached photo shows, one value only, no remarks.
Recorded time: 2:59:00
